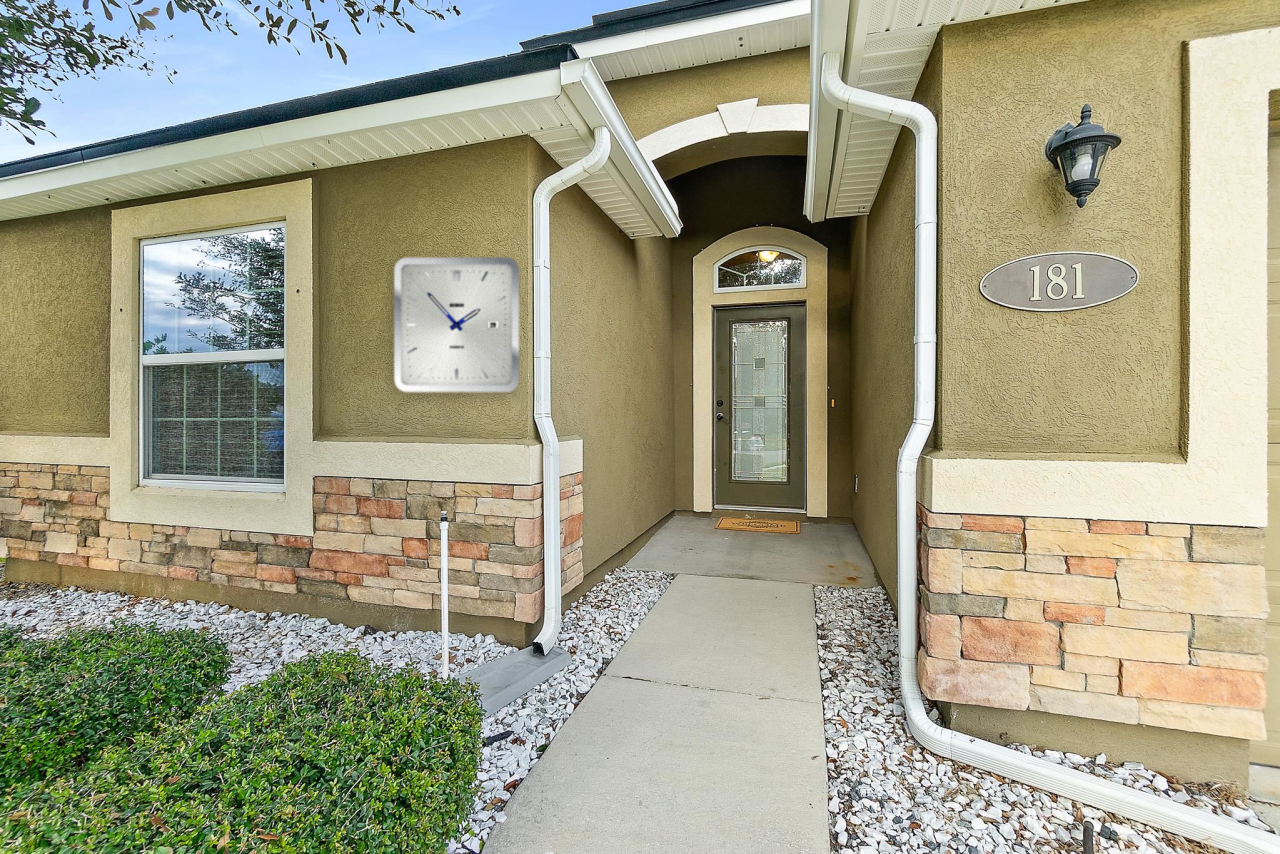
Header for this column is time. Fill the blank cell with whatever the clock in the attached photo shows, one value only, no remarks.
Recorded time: 1:53
